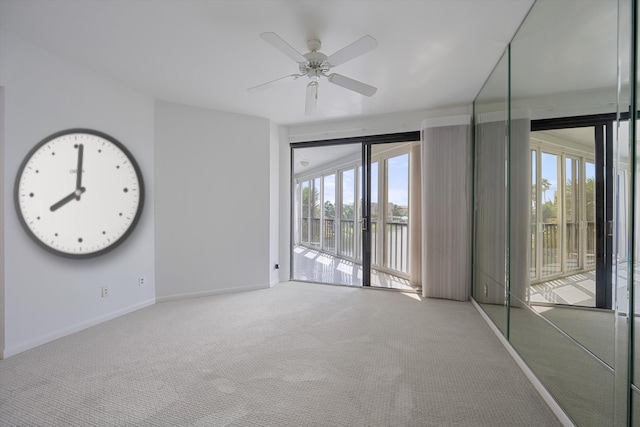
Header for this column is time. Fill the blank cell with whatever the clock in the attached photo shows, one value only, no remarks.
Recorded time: 8:01
